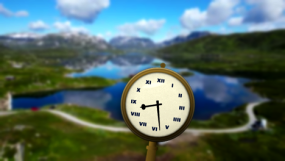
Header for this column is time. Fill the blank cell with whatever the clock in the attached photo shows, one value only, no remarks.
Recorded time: 8:28
